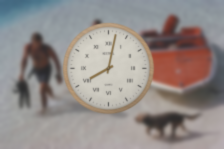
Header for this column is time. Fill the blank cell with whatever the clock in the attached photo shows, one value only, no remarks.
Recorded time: 8:02
